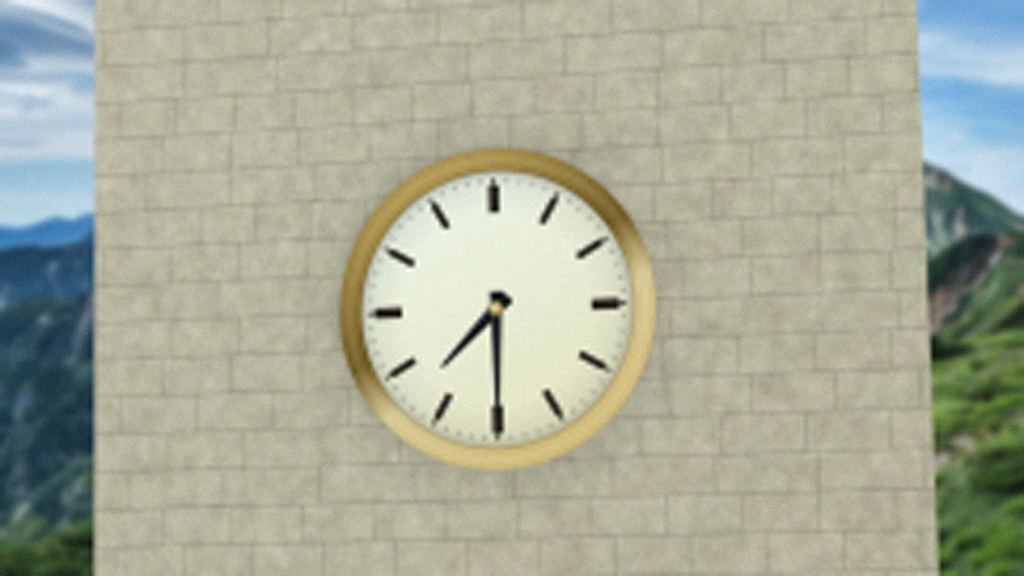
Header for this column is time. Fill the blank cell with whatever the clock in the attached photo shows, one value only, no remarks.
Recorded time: 7:30
